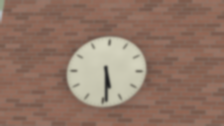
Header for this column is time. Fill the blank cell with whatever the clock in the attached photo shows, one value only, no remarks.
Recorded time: 5:29
